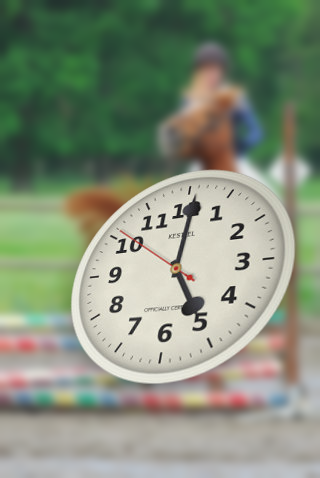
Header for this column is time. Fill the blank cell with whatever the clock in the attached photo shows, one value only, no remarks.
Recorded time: 5:00:51
